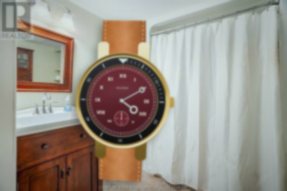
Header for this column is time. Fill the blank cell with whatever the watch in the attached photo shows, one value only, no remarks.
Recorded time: 4:10
